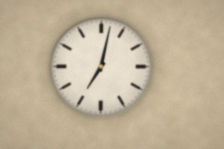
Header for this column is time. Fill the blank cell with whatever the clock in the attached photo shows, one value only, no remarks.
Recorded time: 7:02
